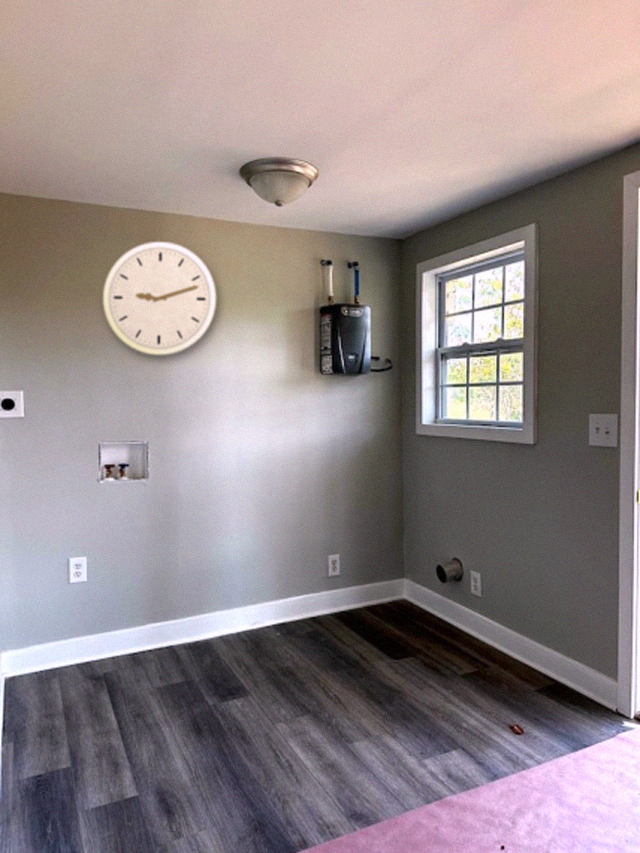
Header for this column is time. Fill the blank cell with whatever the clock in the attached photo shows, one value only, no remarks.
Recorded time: 9:12
